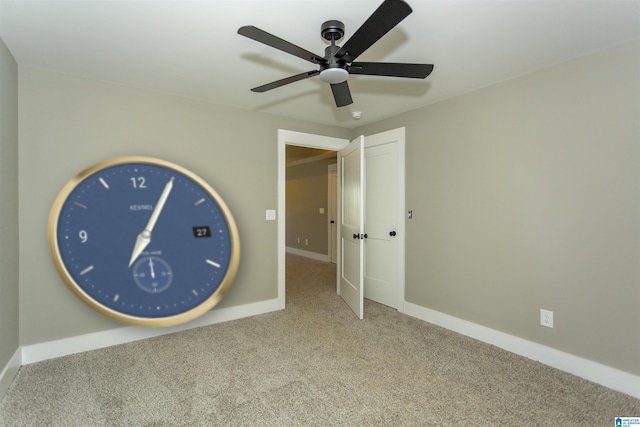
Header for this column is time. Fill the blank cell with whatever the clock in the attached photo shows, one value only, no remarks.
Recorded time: 7:05
